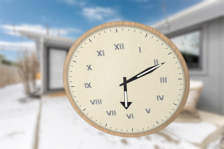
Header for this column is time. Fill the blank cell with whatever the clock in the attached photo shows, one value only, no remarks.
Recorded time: 6:11
